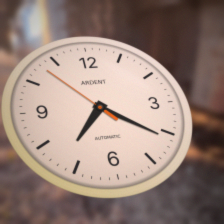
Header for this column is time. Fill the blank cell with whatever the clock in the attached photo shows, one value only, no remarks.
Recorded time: 7:20:53
